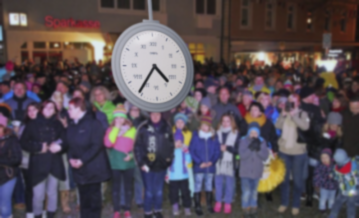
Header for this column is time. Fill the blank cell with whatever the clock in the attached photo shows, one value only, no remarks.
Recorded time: 4:36
